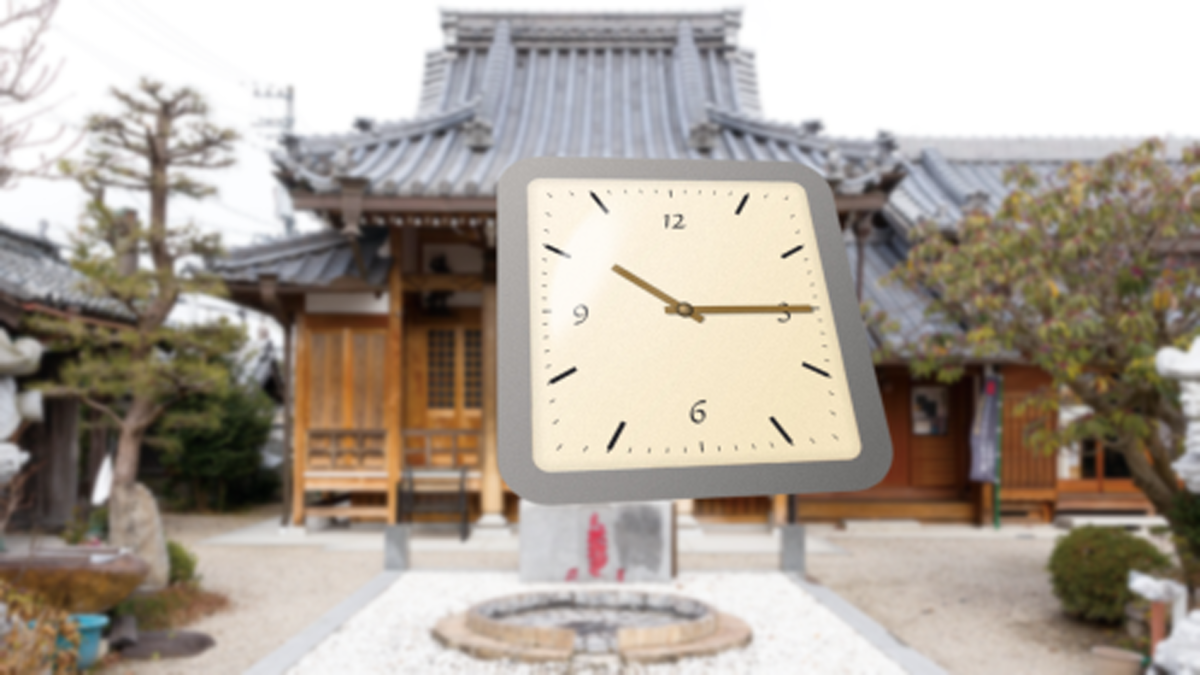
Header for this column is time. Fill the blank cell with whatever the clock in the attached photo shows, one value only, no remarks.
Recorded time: 10:15
